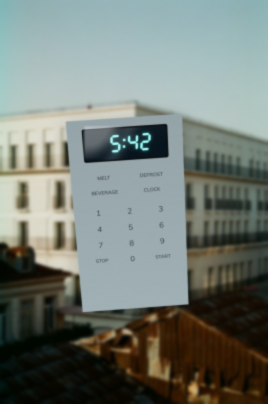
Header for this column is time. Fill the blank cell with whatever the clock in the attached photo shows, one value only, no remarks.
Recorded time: 5:42
